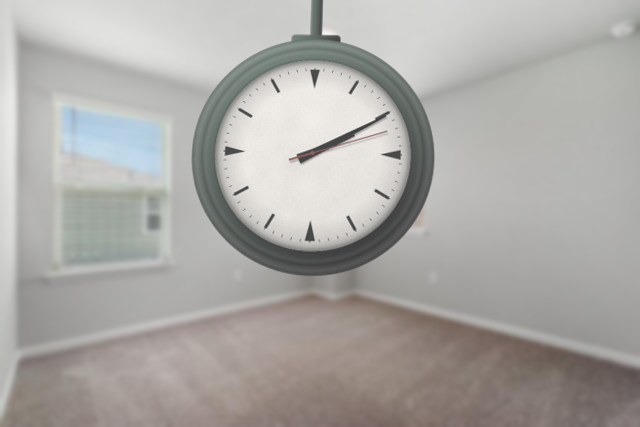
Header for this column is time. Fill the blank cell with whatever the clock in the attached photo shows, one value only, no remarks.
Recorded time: 2:10:12
